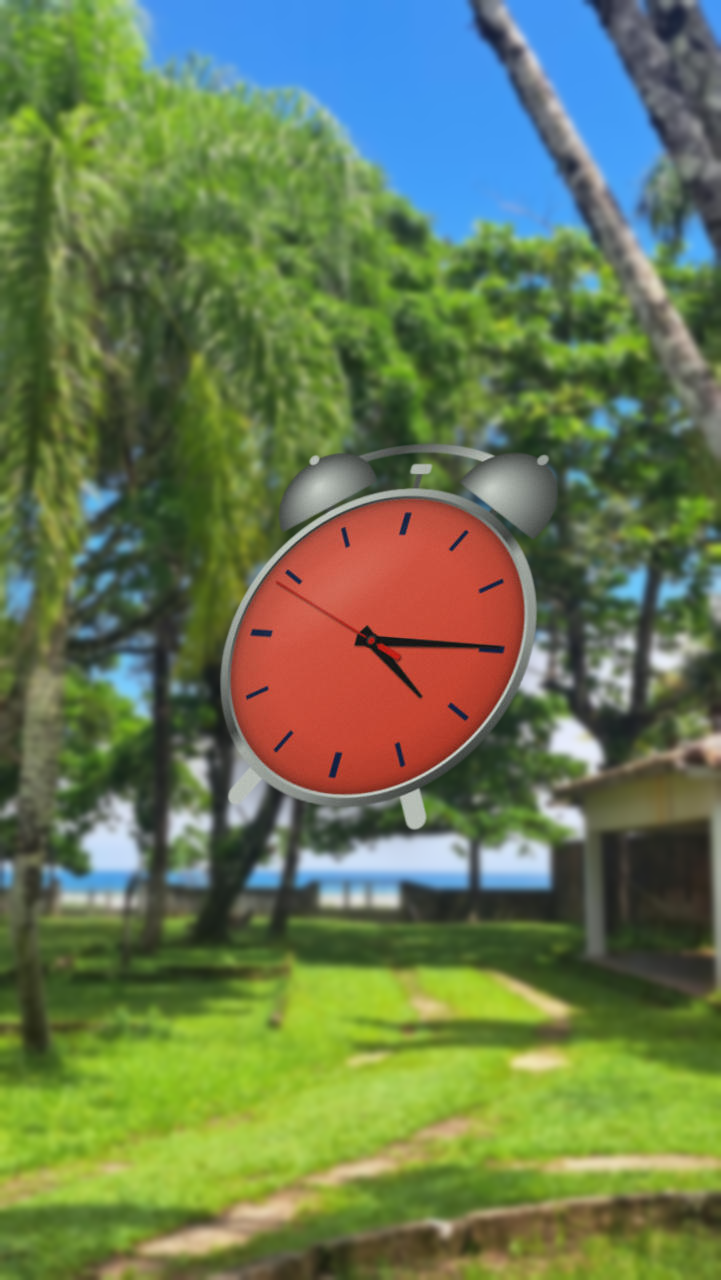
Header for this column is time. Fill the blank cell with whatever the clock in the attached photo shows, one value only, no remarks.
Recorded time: 4:14:49
